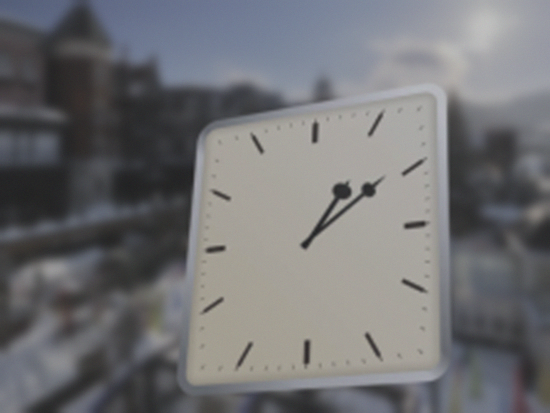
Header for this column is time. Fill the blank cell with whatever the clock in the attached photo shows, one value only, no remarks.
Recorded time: 1:09
